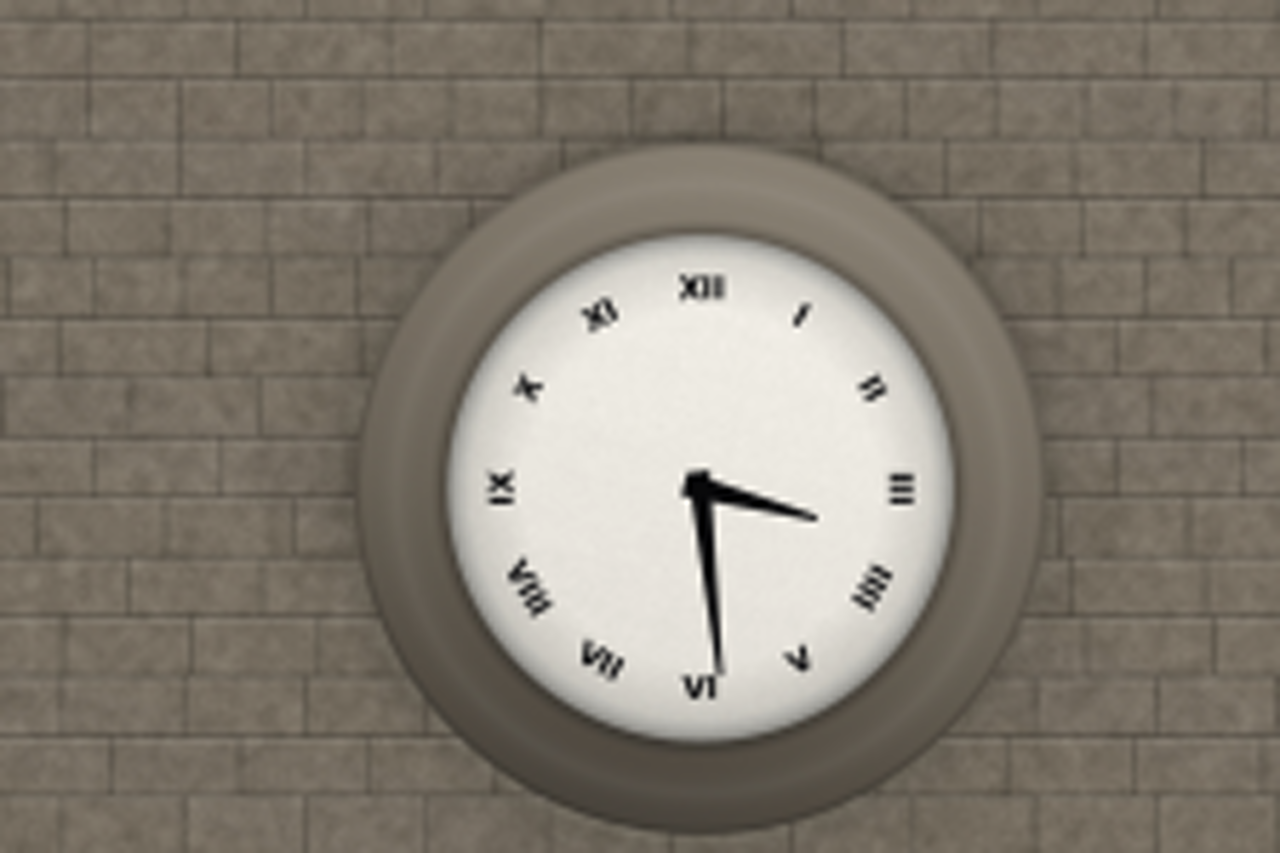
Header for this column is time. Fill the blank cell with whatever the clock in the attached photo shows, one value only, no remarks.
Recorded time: 3:29
